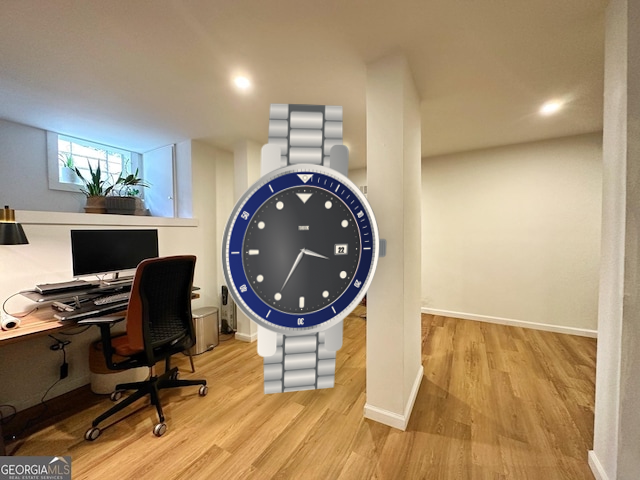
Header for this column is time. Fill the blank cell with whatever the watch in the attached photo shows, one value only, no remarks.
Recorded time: 3:35
